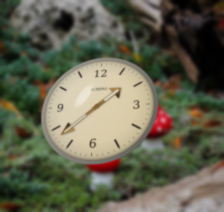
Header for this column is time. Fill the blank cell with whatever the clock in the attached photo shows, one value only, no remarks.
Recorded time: 1:38
